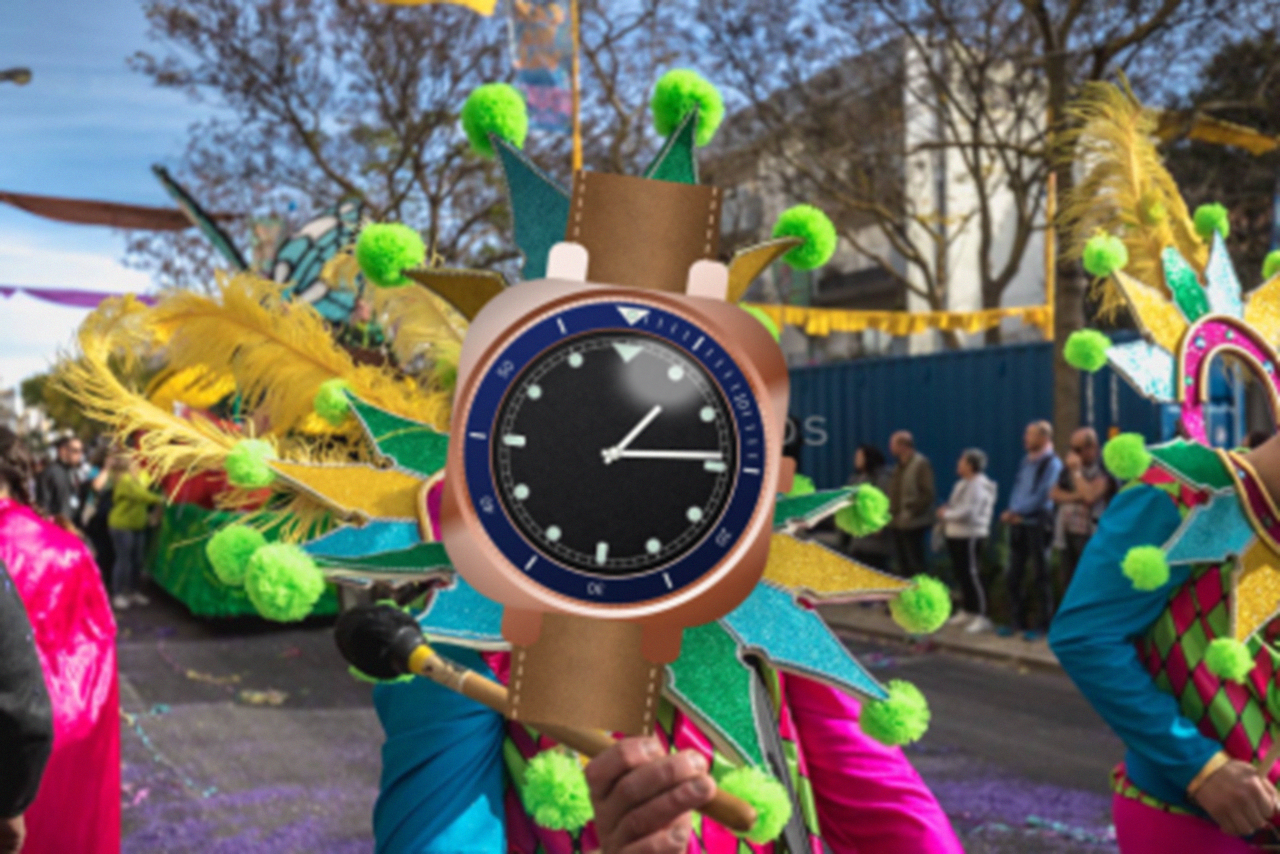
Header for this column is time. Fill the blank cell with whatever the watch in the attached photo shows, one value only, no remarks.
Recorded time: 1:14
